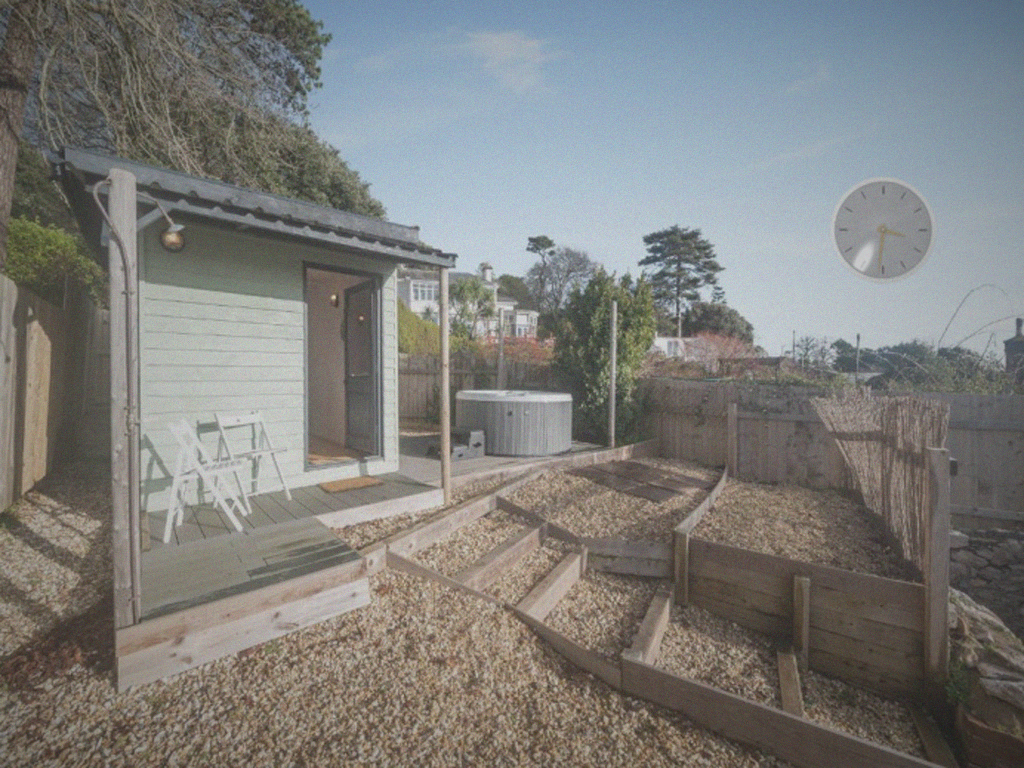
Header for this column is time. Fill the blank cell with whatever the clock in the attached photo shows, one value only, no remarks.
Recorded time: 3:31
